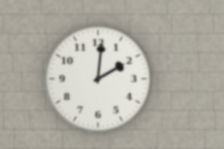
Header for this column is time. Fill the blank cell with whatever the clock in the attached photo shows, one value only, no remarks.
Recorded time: 2:01
